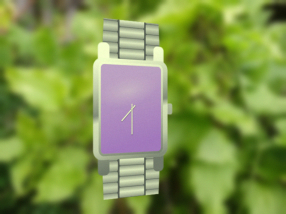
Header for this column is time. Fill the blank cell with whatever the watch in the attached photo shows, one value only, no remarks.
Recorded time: 7:30
